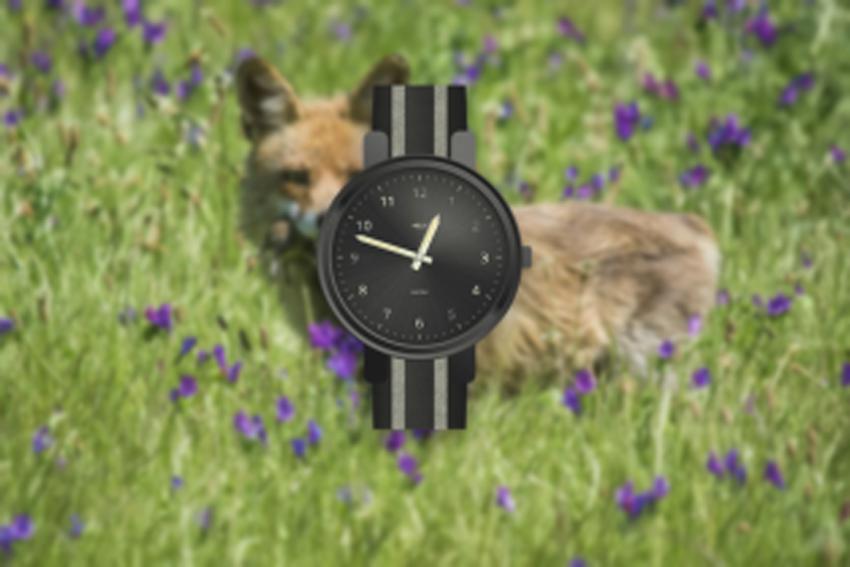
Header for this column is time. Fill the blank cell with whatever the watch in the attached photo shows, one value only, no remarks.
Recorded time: 12:48
